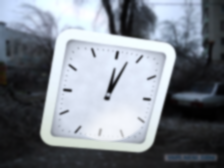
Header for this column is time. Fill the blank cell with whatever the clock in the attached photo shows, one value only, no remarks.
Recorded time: 12:03
